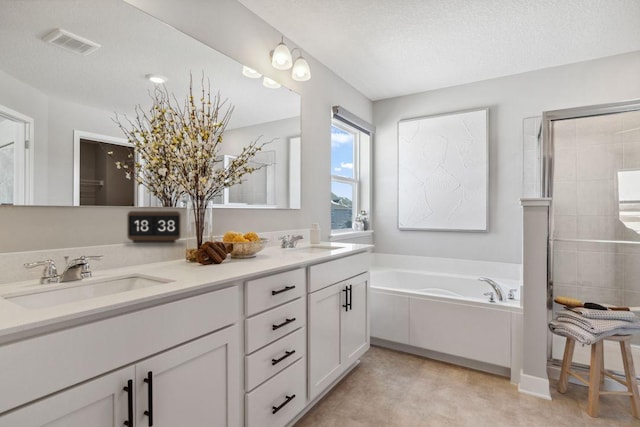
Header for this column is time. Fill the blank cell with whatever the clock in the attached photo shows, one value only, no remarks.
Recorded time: 18:38
